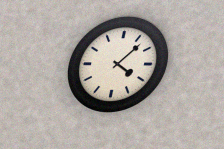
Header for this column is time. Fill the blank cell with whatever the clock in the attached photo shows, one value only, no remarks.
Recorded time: 4:07
